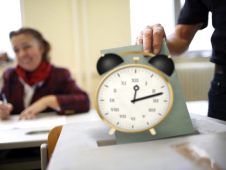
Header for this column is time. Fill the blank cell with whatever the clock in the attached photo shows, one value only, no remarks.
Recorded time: 12:12
